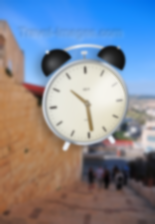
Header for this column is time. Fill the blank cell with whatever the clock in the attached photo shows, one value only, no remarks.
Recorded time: 10:29
